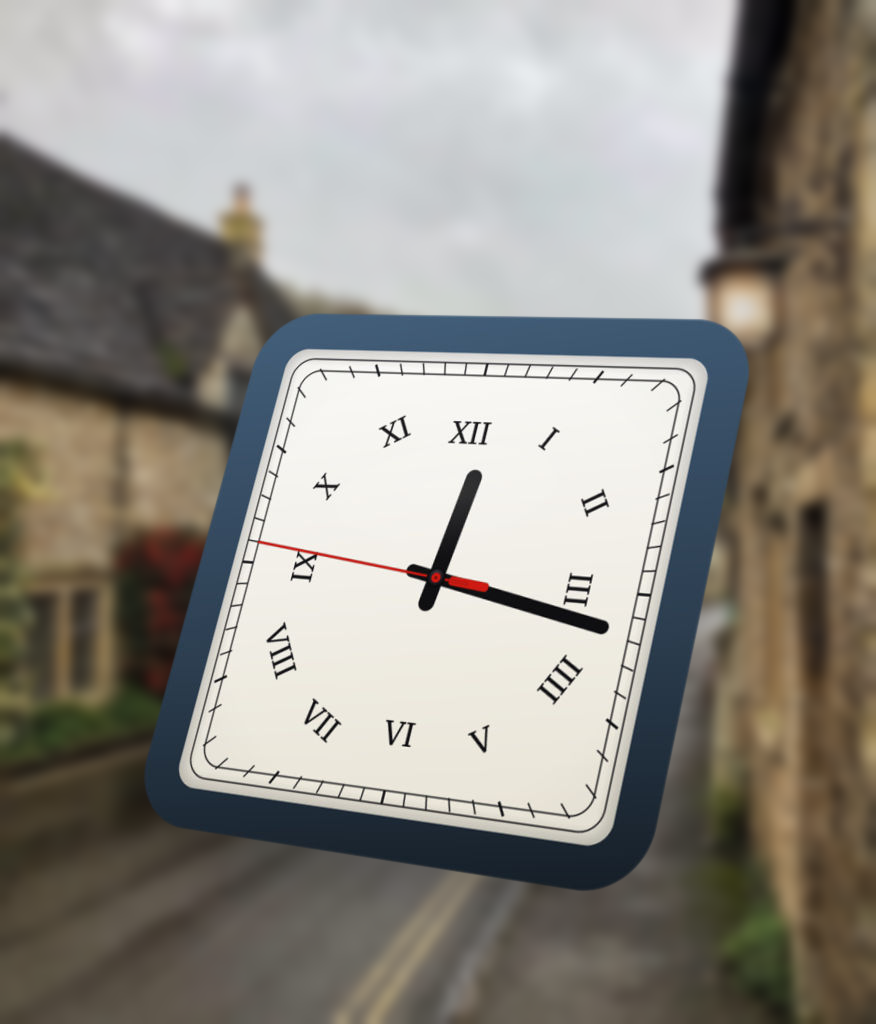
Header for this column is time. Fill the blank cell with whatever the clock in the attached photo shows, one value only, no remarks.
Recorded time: 12:16:46
